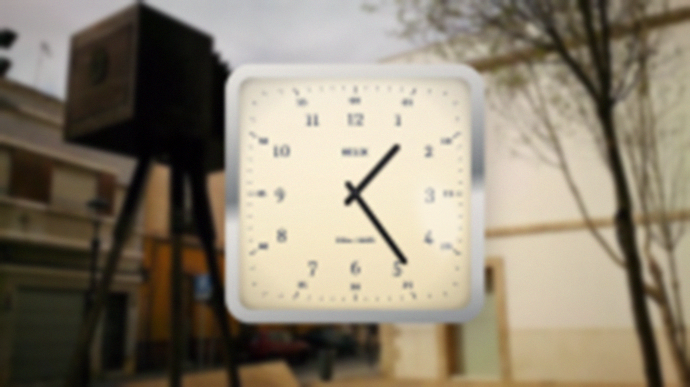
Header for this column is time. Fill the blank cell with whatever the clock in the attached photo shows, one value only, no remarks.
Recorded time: 1:24
